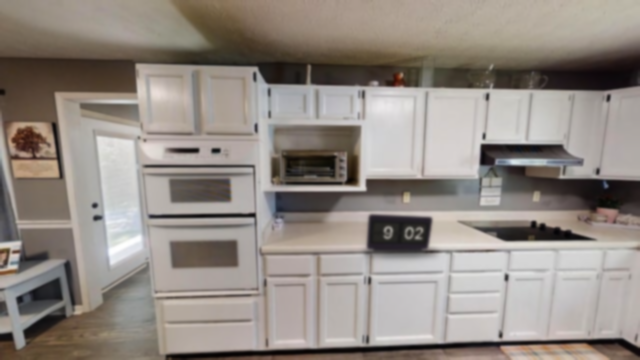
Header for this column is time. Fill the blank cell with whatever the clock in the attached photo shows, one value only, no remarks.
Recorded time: 9:02
